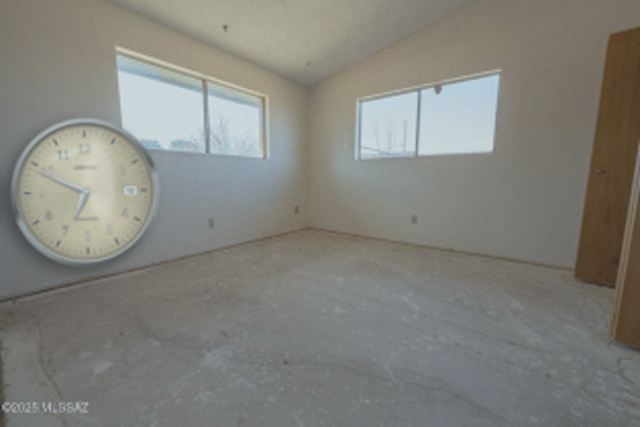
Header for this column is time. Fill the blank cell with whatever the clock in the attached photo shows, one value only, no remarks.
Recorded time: 6:49
